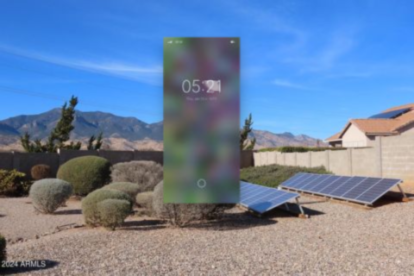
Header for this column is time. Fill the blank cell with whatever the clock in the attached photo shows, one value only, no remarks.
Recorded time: 5:21
